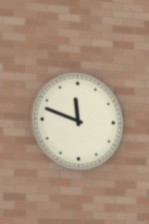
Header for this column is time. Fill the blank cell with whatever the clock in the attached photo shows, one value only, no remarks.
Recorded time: 11:48
